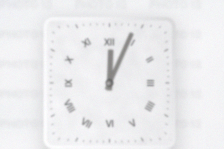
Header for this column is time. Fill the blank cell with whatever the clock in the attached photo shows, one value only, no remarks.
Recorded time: 12:04
